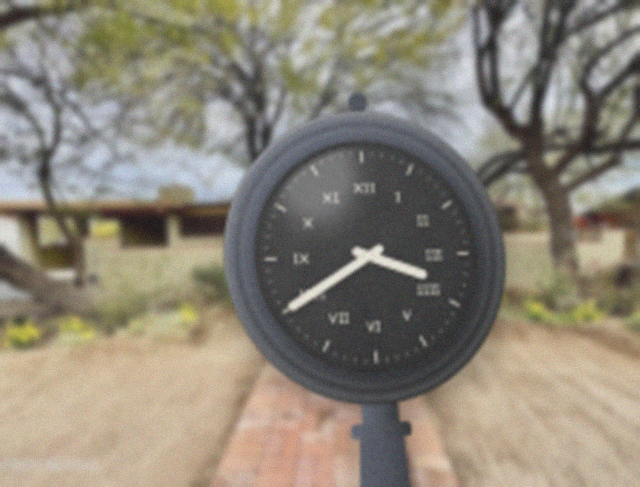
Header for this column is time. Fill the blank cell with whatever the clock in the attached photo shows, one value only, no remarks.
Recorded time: 3:40
